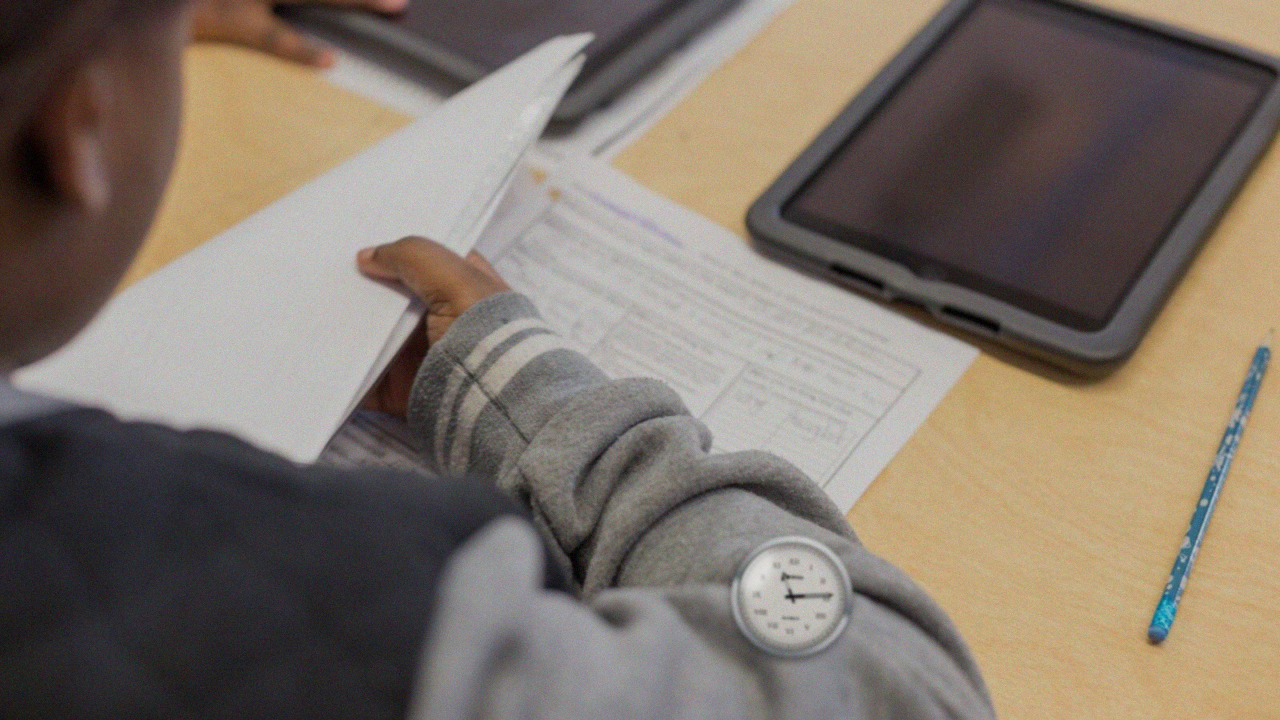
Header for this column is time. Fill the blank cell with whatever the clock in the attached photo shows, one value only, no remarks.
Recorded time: 11:14
